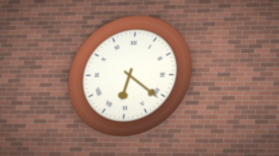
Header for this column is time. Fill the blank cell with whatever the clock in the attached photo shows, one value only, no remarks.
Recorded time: 6:21
